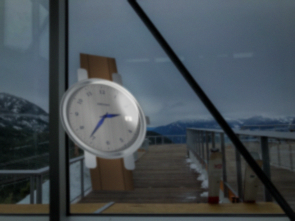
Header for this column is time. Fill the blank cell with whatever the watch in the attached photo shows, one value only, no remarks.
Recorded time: 2:36
